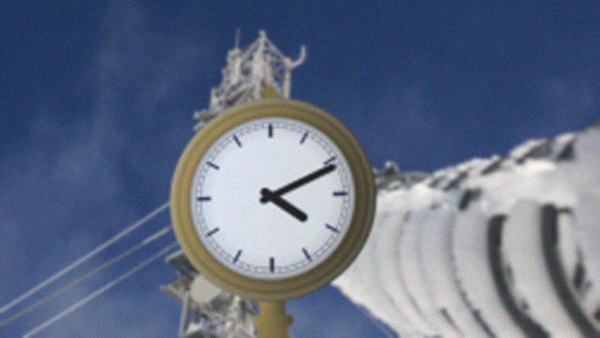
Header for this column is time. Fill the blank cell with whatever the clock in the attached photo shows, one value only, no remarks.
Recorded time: 4:11
